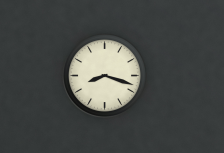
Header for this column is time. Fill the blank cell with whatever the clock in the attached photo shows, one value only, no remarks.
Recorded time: 8:18
